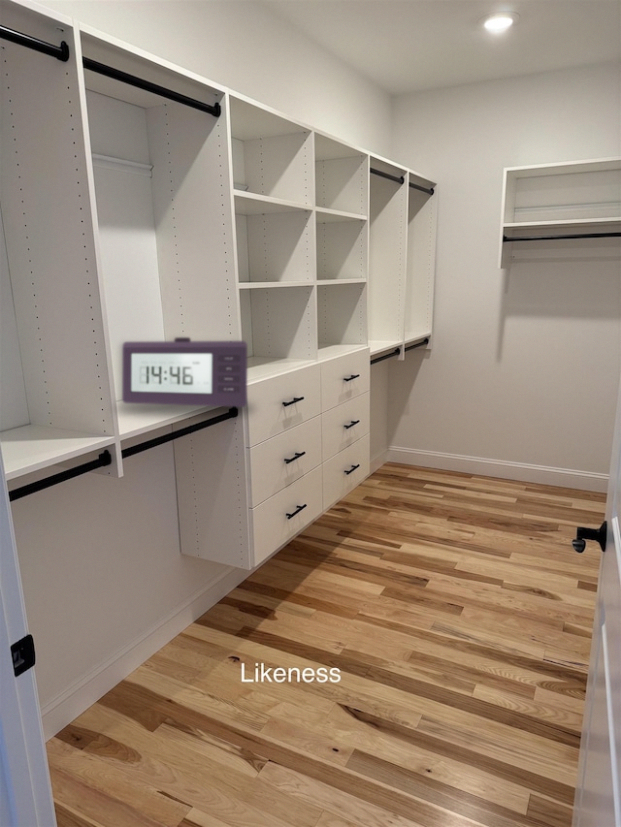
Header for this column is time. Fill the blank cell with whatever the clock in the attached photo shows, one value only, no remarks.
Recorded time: 14:46
